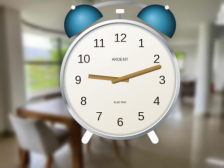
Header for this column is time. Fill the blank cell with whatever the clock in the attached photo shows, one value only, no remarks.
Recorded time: 9:12
